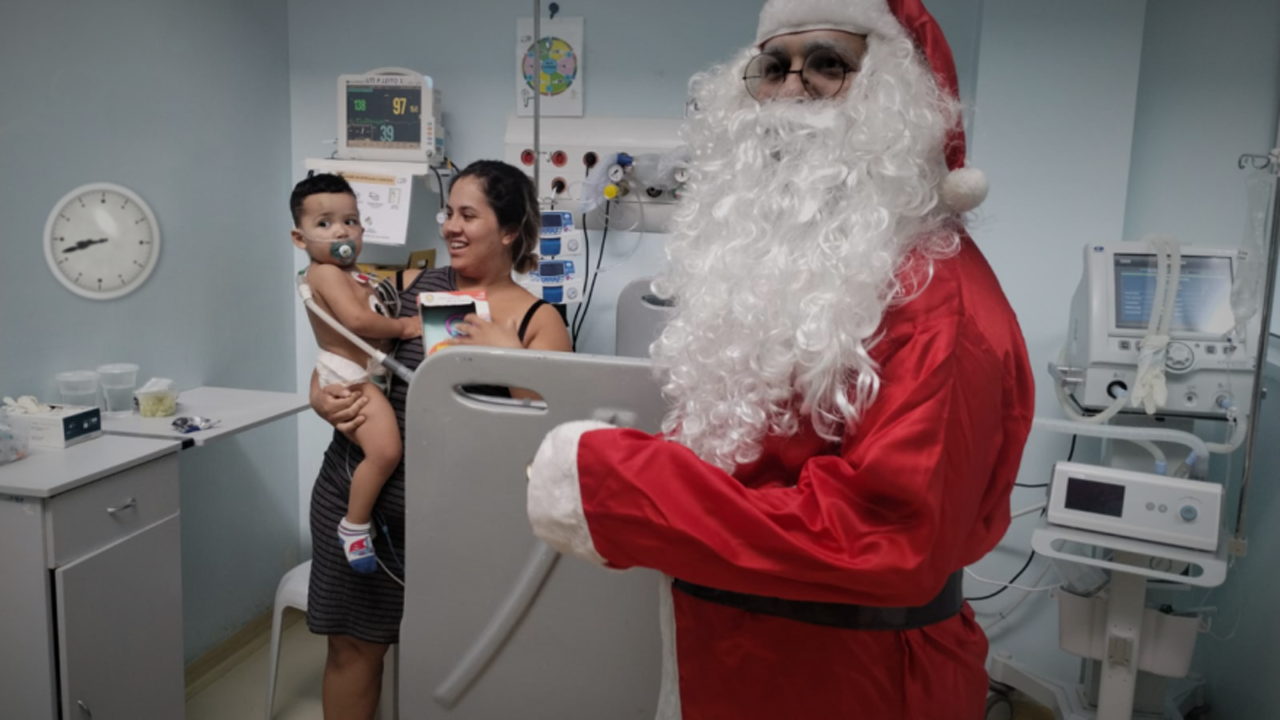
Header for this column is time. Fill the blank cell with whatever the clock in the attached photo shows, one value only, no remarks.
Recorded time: 8:42
